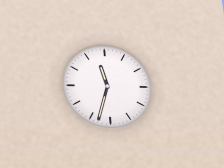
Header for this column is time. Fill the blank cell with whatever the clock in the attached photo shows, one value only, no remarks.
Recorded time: 11:33
